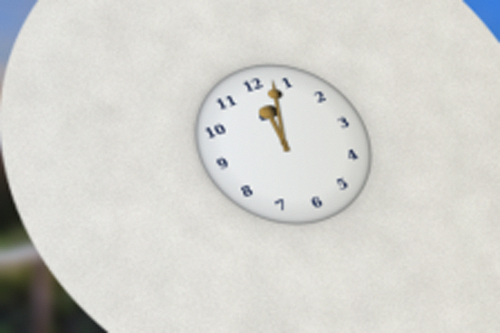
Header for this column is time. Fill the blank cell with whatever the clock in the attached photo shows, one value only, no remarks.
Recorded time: 12:03
